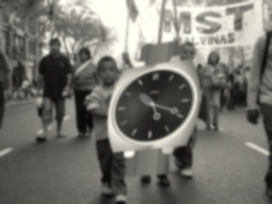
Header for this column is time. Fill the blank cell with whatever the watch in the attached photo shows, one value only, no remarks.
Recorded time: 5:19
